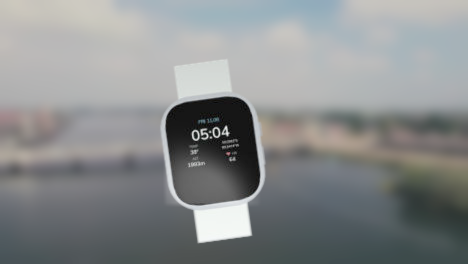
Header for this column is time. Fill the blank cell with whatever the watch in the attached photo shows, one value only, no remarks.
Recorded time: 5:04
